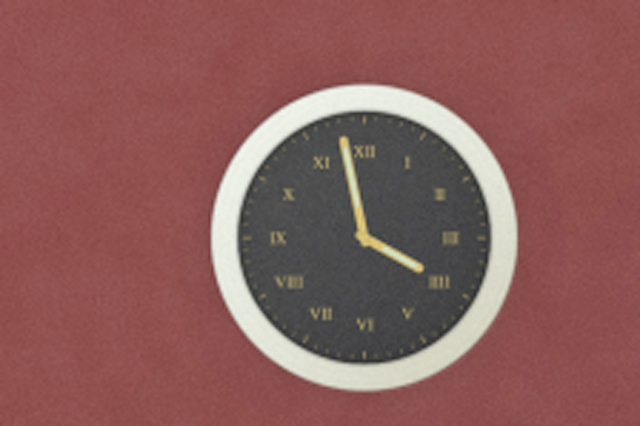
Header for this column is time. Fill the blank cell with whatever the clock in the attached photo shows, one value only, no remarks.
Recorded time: 3:58
